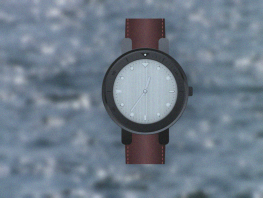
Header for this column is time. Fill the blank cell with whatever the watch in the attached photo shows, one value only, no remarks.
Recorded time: 12:36
